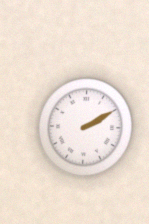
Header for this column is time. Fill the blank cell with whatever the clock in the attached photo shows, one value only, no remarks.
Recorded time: 2:10
